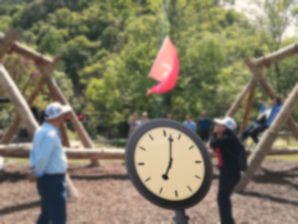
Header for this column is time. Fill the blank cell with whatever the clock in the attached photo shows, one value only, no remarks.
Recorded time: 7:02
